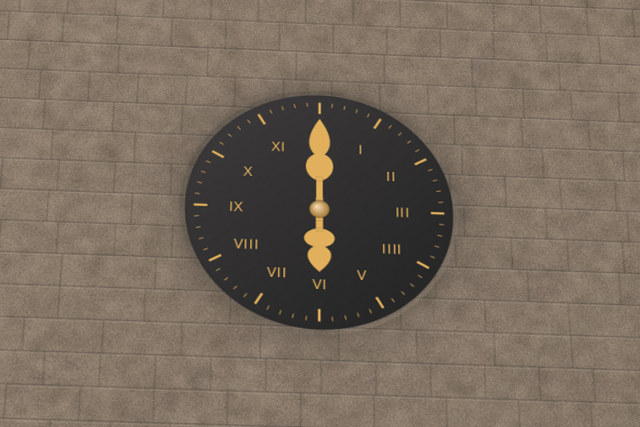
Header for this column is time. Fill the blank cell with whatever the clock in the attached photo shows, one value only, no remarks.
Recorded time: 6:00
